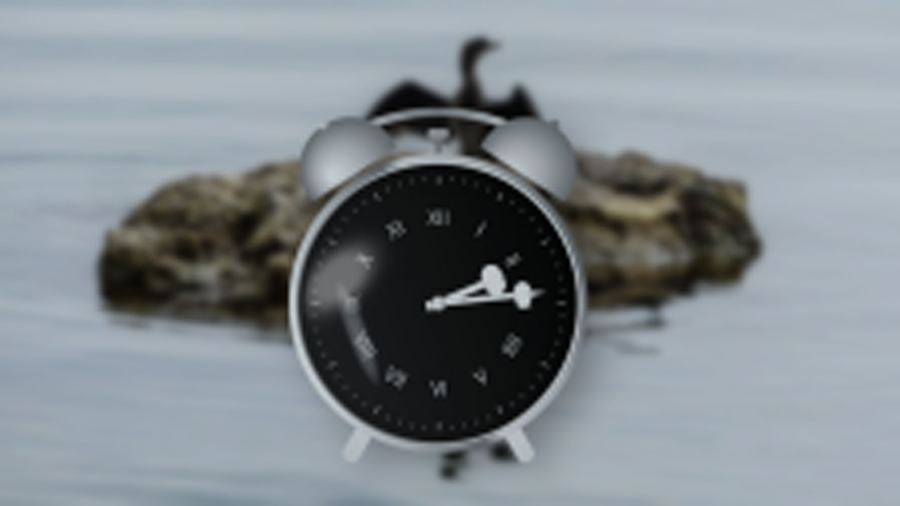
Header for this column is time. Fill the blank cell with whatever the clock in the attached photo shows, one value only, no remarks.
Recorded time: 2:14
